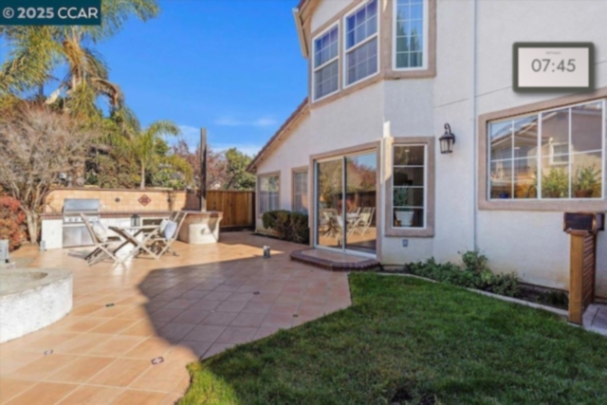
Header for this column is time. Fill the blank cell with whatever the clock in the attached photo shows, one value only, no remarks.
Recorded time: 7:45
